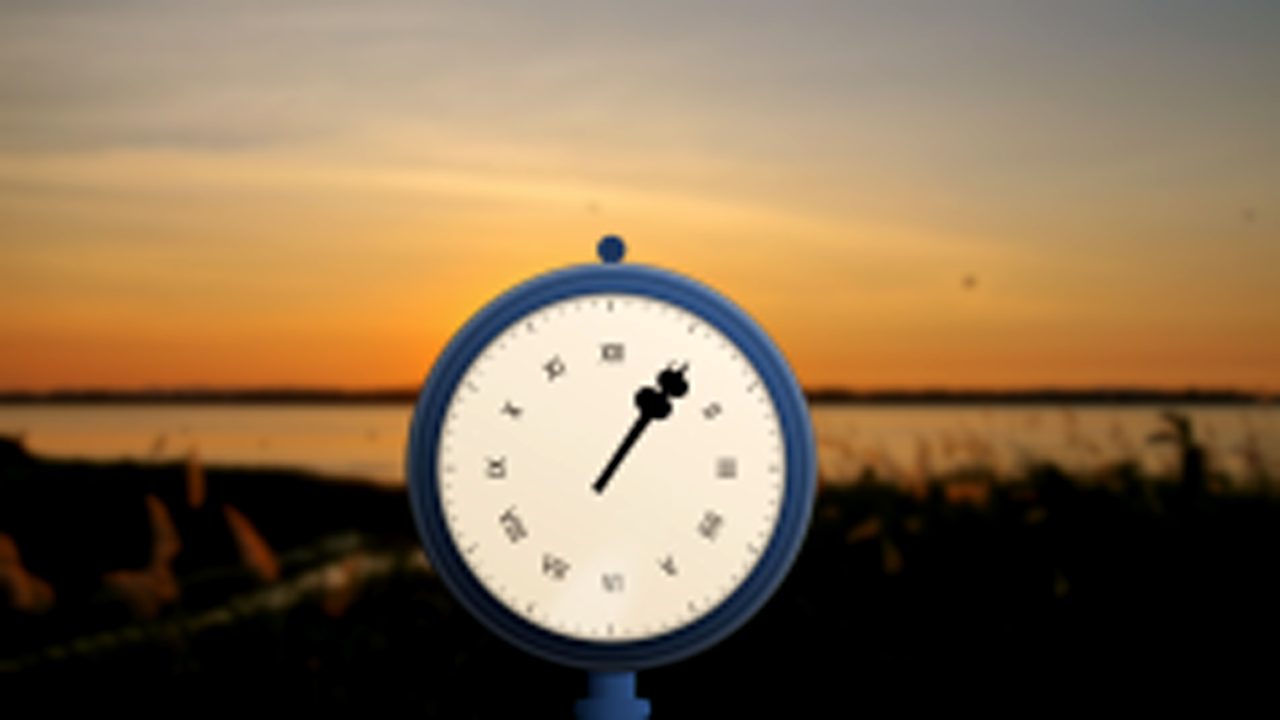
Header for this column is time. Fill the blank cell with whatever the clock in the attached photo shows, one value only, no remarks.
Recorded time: 1:06
